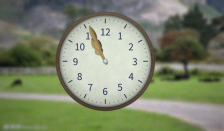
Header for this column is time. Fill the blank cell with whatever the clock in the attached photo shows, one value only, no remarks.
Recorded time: 10:56
